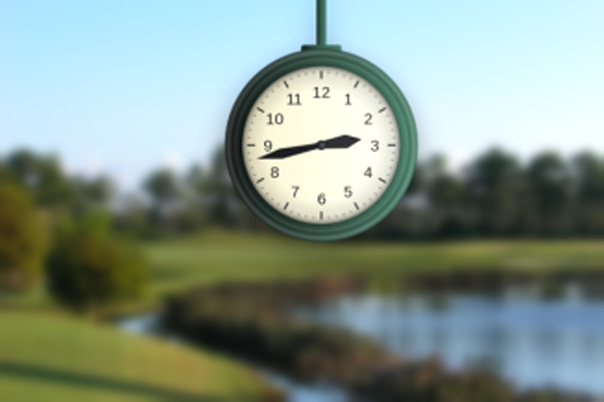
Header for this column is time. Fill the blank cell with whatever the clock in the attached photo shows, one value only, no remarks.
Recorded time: 2:43
